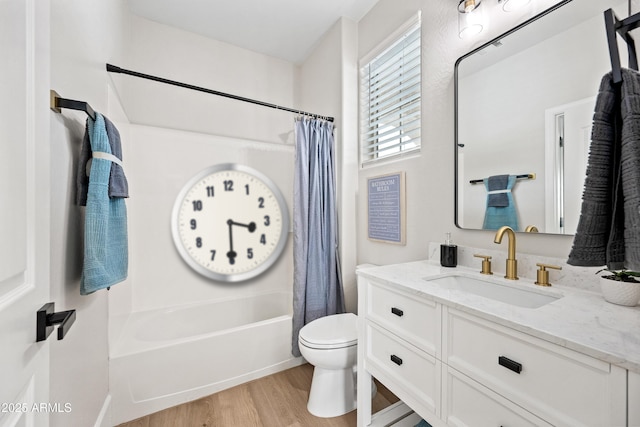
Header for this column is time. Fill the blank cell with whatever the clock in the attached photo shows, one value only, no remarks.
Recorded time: 3:30
